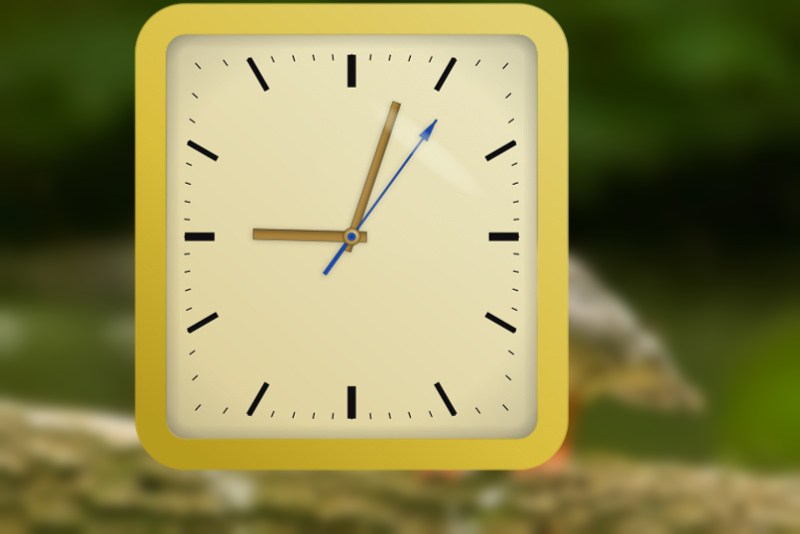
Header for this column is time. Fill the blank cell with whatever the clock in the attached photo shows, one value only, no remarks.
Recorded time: 9:03:06
